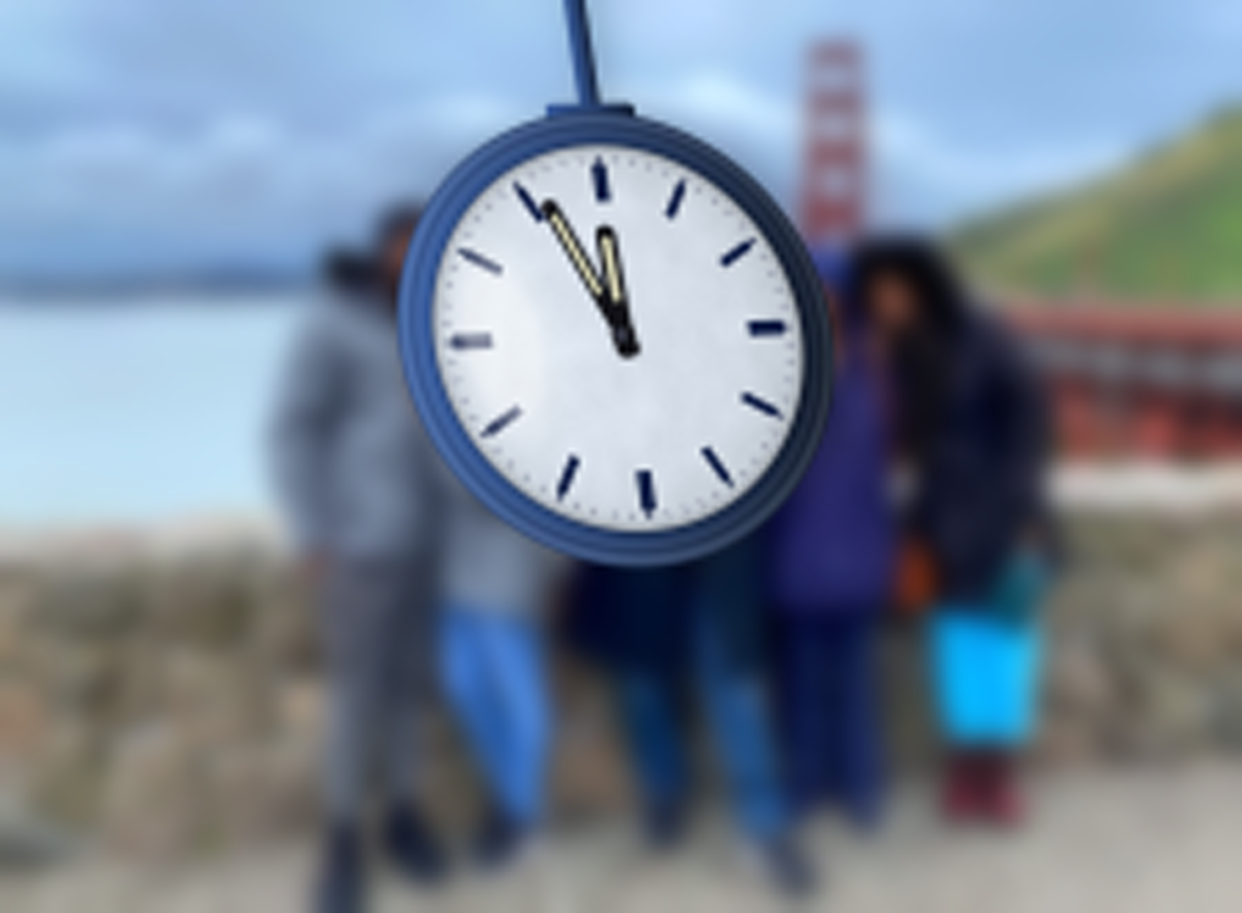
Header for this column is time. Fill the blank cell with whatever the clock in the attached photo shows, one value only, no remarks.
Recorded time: 11:56
